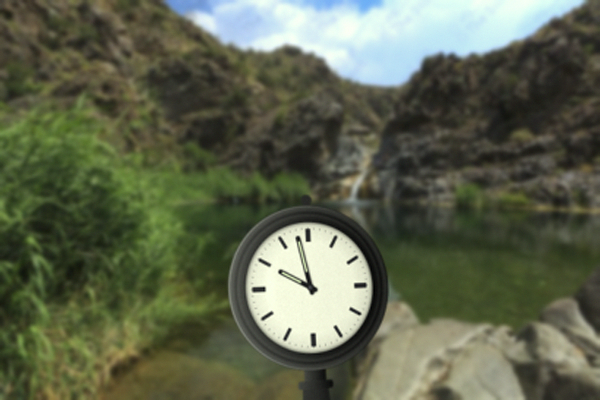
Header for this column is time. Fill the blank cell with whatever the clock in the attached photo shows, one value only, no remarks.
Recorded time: 9:58
